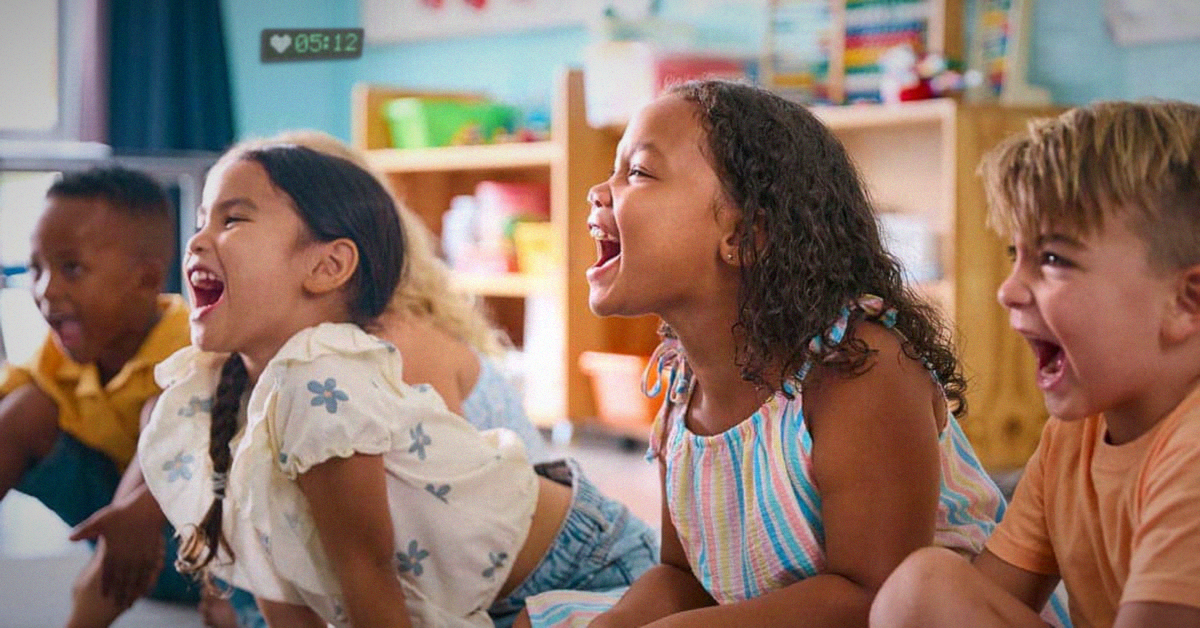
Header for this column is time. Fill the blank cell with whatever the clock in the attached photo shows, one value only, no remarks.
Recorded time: 5:12
